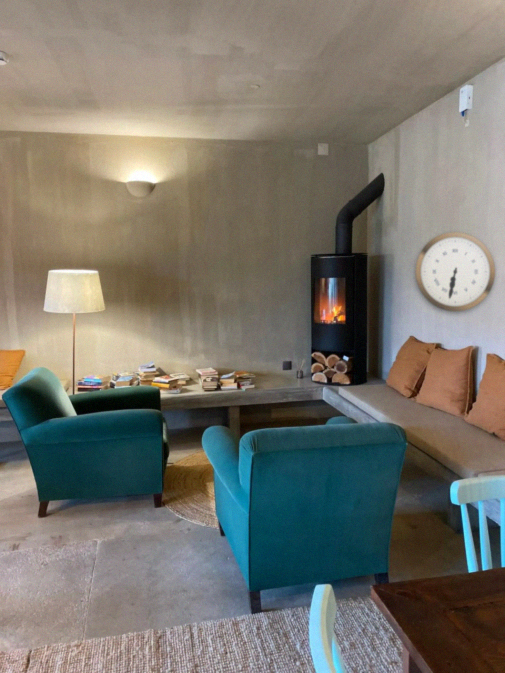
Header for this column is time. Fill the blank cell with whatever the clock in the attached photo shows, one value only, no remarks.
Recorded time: 6:32
